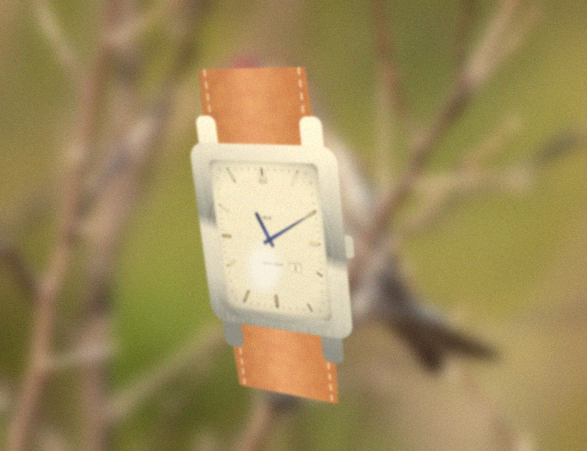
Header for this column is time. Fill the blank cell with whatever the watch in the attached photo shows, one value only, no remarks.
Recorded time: 11:10
